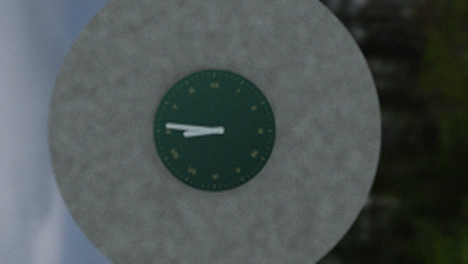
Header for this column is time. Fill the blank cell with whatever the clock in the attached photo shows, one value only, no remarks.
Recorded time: 8:46
